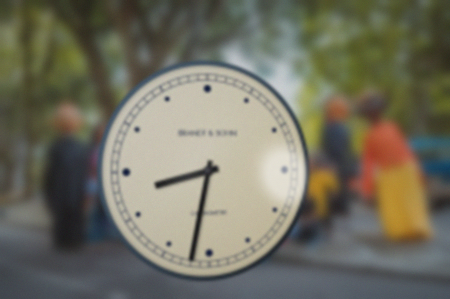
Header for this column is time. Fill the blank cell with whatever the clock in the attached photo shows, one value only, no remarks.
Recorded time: 8:32
